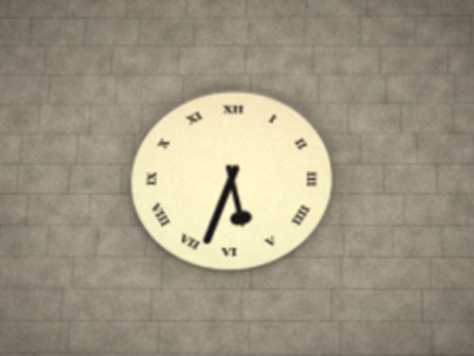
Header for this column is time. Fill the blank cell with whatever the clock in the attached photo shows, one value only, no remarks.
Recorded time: 5:33
